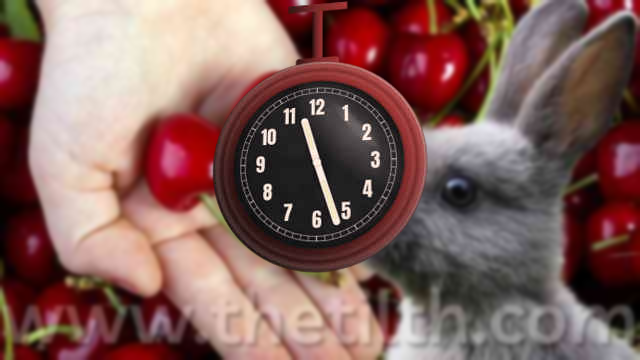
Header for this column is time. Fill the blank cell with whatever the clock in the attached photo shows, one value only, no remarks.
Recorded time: 11:27
